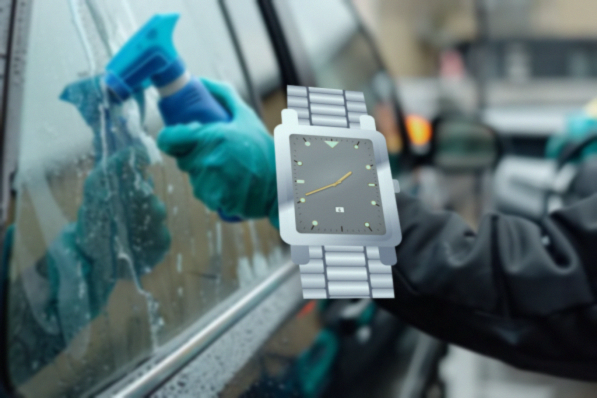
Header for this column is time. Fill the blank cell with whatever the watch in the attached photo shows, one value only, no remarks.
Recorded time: 1:41
